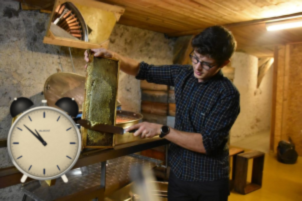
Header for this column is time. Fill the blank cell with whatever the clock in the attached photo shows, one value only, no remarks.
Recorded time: 10:52
